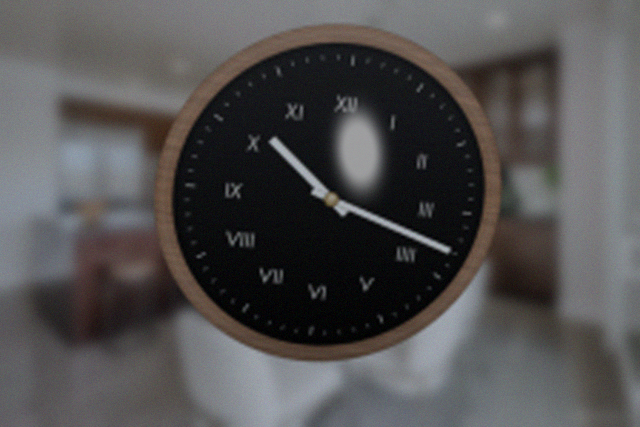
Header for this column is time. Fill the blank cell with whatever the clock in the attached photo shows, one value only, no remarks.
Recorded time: 10:18
